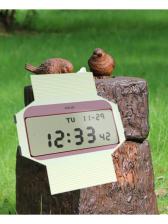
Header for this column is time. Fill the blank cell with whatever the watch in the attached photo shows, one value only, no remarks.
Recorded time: 12:33:42
